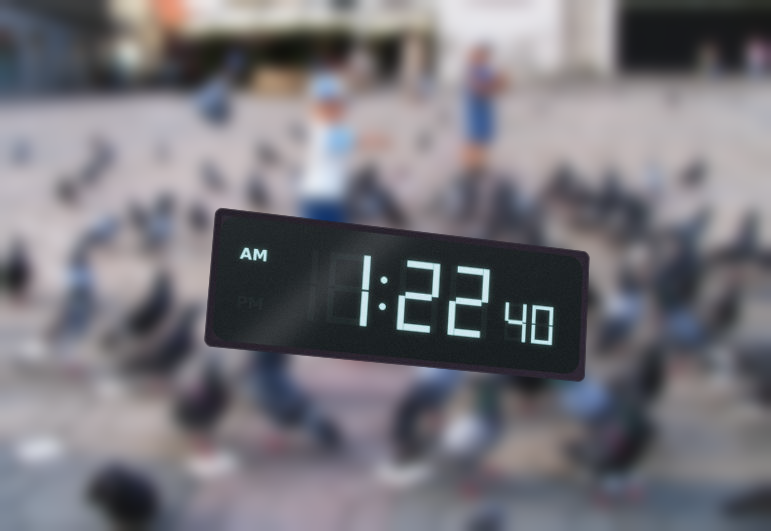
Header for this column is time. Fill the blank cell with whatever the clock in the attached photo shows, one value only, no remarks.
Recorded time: 1:22:40
